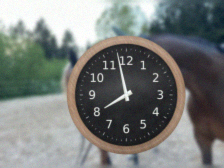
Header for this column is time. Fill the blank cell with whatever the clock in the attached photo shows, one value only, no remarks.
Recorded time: 7:58
